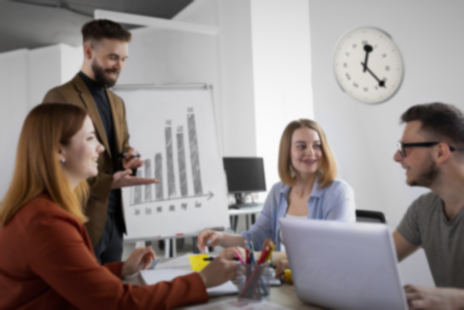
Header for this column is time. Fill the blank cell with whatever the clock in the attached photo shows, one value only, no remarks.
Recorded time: 12:22
